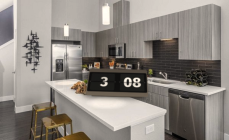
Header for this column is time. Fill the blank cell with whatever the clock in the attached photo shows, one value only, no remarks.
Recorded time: 3:08
